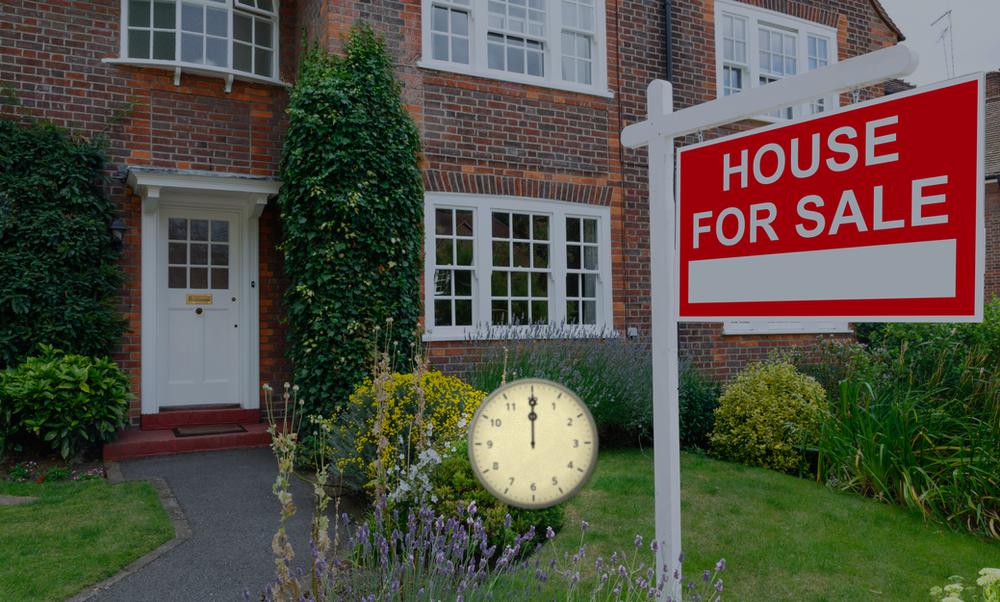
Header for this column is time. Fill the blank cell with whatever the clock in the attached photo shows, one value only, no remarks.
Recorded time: 12:00
